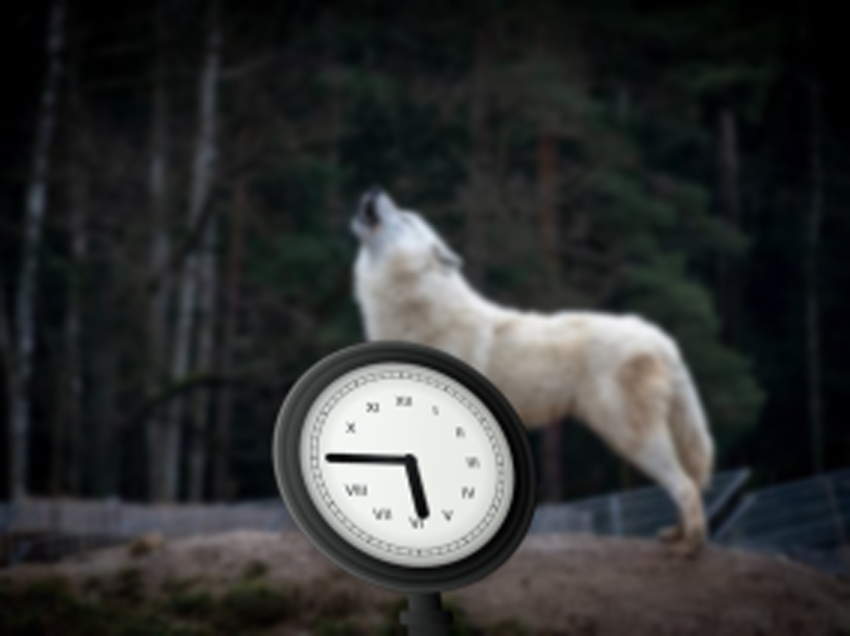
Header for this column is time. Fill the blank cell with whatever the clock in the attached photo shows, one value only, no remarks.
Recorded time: 5:45
